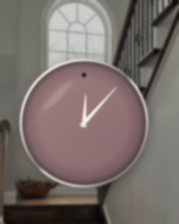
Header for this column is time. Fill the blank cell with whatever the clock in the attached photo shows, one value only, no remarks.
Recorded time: 12:07
